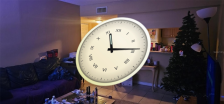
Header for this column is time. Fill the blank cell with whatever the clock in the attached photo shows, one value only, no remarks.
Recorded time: 11:14
